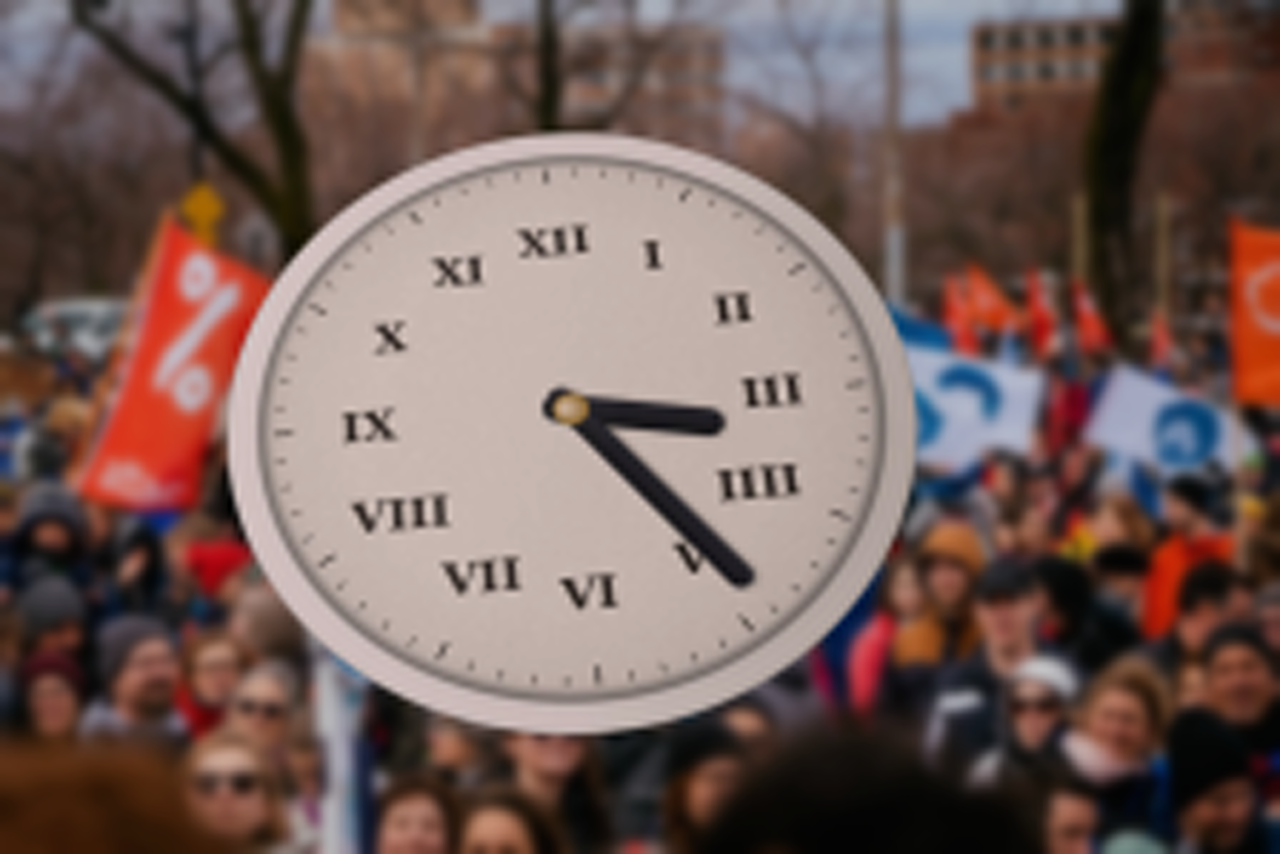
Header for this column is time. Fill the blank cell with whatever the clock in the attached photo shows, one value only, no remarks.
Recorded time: 3:24
